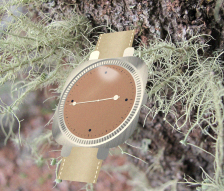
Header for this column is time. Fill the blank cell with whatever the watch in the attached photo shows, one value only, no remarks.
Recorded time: 2:44
